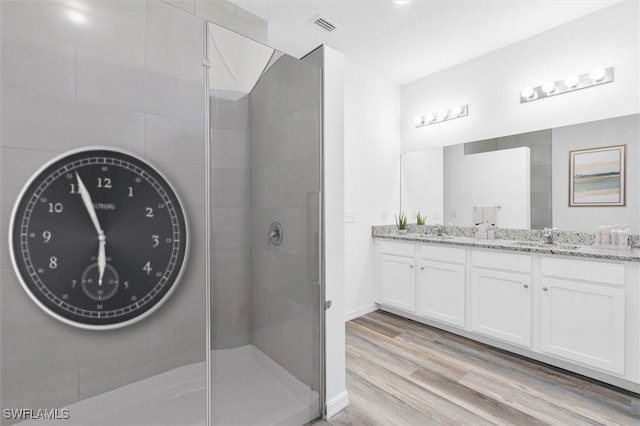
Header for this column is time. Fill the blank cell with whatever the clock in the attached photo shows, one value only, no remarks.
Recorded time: 5:56
